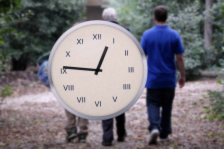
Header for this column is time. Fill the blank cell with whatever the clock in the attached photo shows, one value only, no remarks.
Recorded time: 12:46
